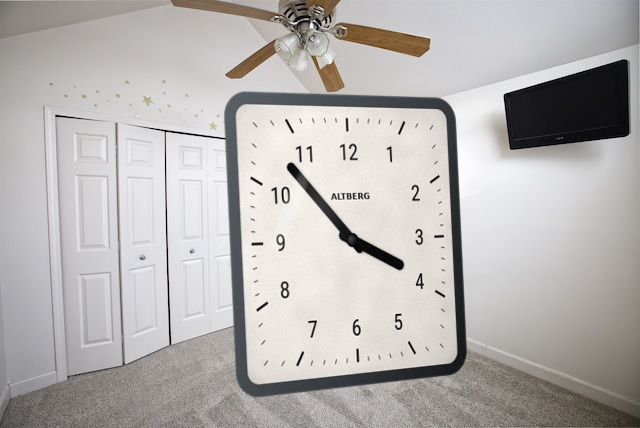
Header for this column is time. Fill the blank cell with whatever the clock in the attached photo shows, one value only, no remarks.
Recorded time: 3:53
